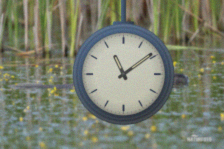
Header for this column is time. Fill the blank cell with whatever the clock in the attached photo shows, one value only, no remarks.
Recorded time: 11:09
